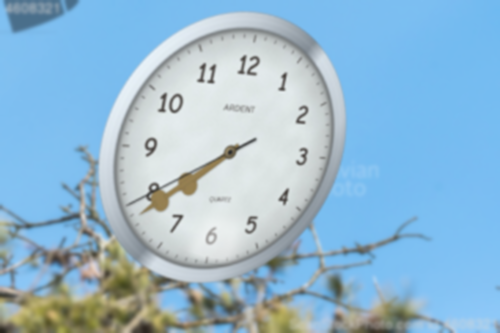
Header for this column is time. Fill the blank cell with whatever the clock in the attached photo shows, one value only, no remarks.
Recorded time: 7:38:40
